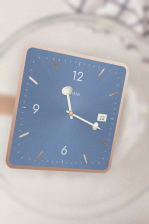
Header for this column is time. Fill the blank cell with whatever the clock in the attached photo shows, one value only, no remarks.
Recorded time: 11:18
